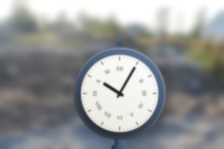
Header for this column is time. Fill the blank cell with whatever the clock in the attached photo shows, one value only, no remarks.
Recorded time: 10:05
